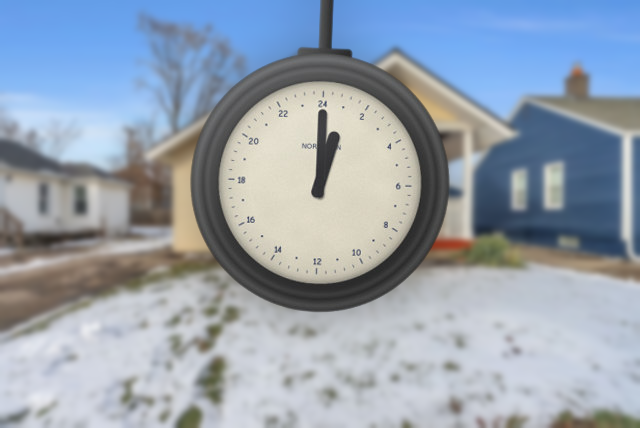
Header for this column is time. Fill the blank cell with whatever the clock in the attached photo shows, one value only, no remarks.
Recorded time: 1:00
